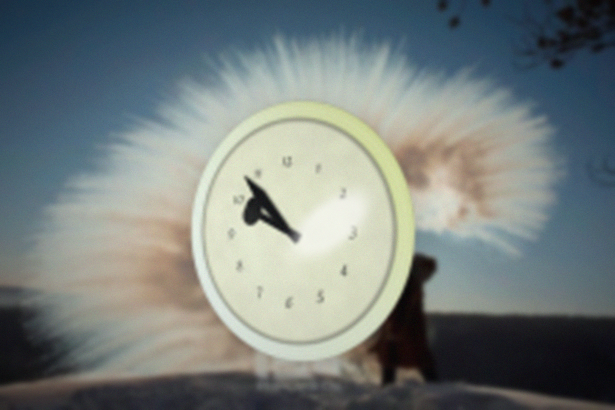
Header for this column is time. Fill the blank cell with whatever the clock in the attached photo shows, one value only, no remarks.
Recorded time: 9:53
